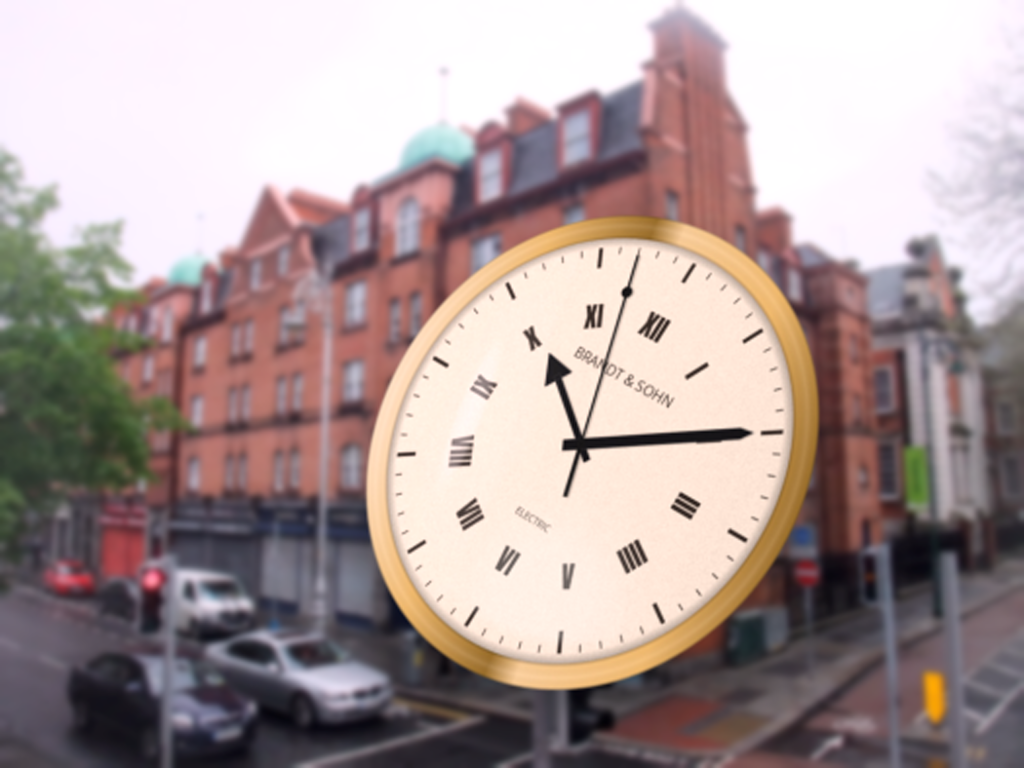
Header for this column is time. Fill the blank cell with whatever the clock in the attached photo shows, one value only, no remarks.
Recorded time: 10:09:57
